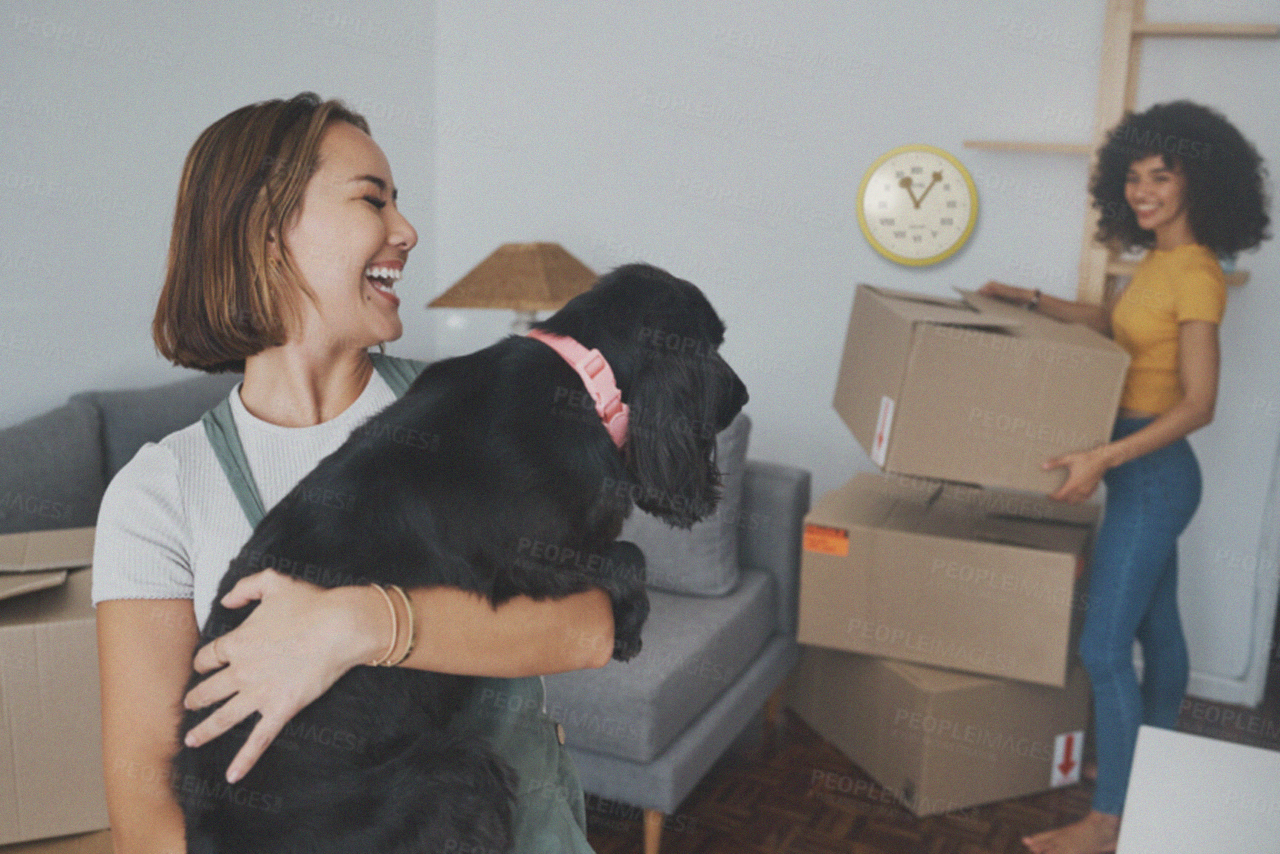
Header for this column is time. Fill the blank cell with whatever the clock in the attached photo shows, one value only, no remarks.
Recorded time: 11:06
